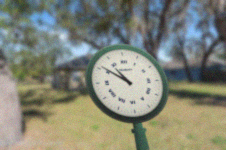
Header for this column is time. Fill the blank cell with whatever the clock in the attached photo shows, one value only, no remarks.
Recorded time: 10:51
